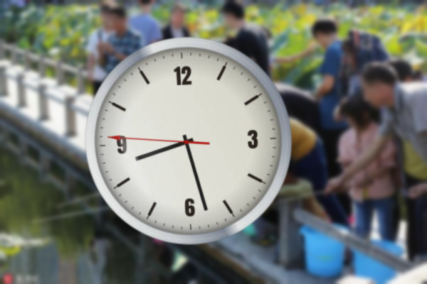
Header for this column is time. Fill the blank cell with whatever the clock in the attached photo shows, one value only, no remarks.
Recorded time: 8:27:46
